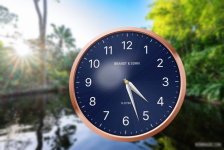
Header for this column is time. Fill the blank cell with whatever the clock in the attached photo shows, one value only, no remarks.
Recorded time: 4:27
